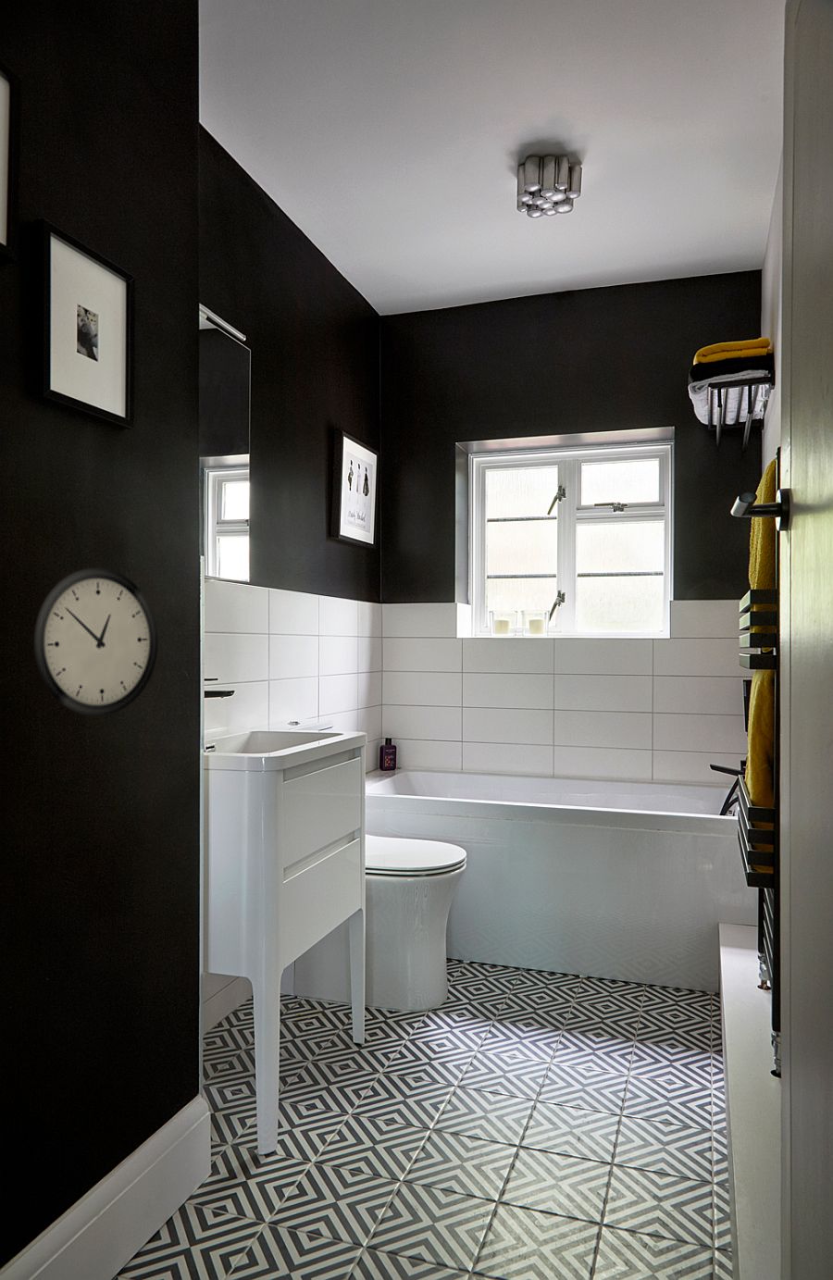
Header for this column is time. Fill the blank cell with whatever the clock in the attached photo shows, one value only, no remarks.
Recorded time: 12:52
